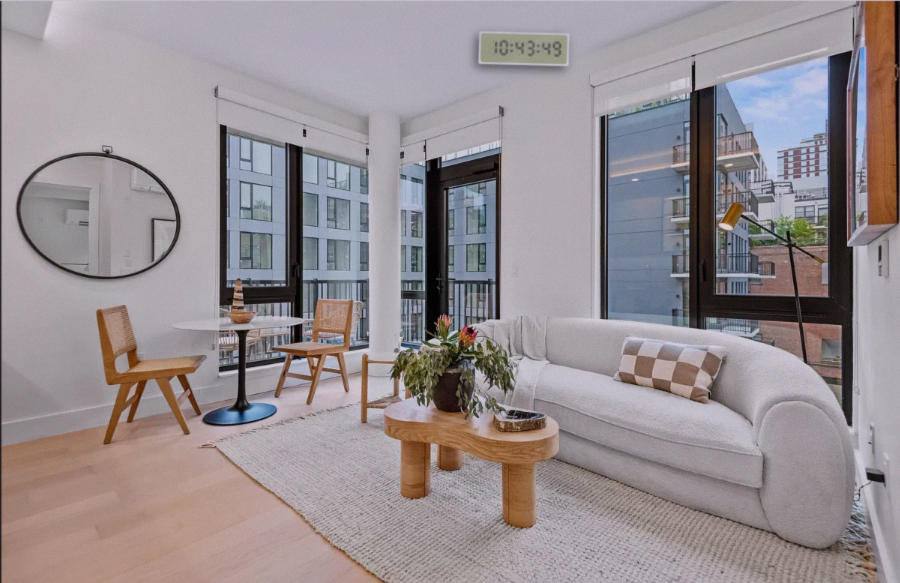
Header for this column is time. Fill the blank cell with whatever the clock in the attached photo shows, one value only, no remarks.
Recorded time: 10:43:49
